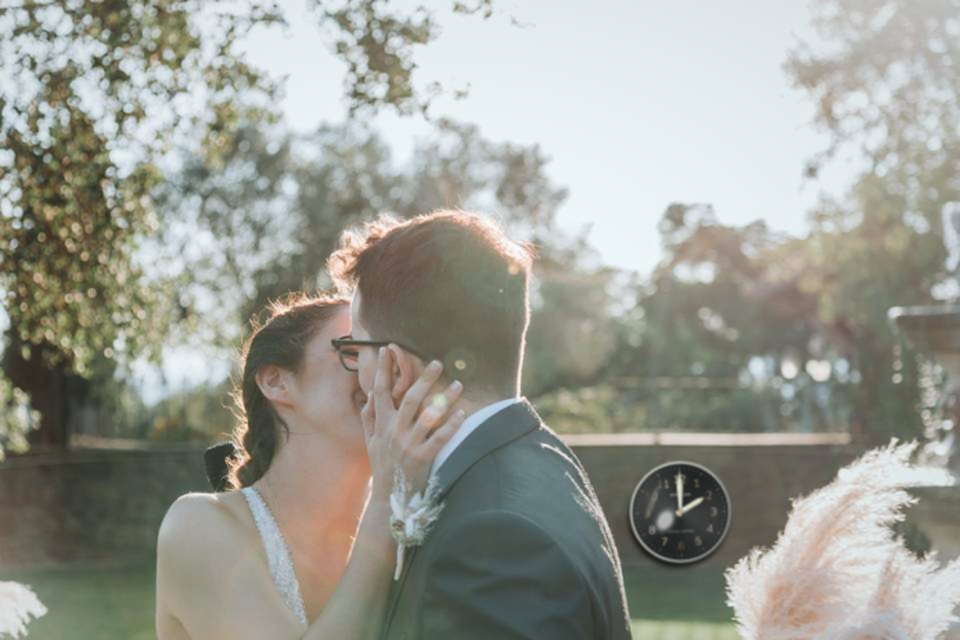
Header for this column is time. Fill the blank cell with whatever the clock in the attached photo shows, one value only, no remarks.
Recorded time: 2:00
